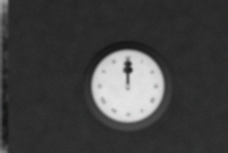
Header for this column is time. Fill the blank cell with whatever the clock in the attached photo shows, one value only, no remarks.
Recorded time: 12:00
